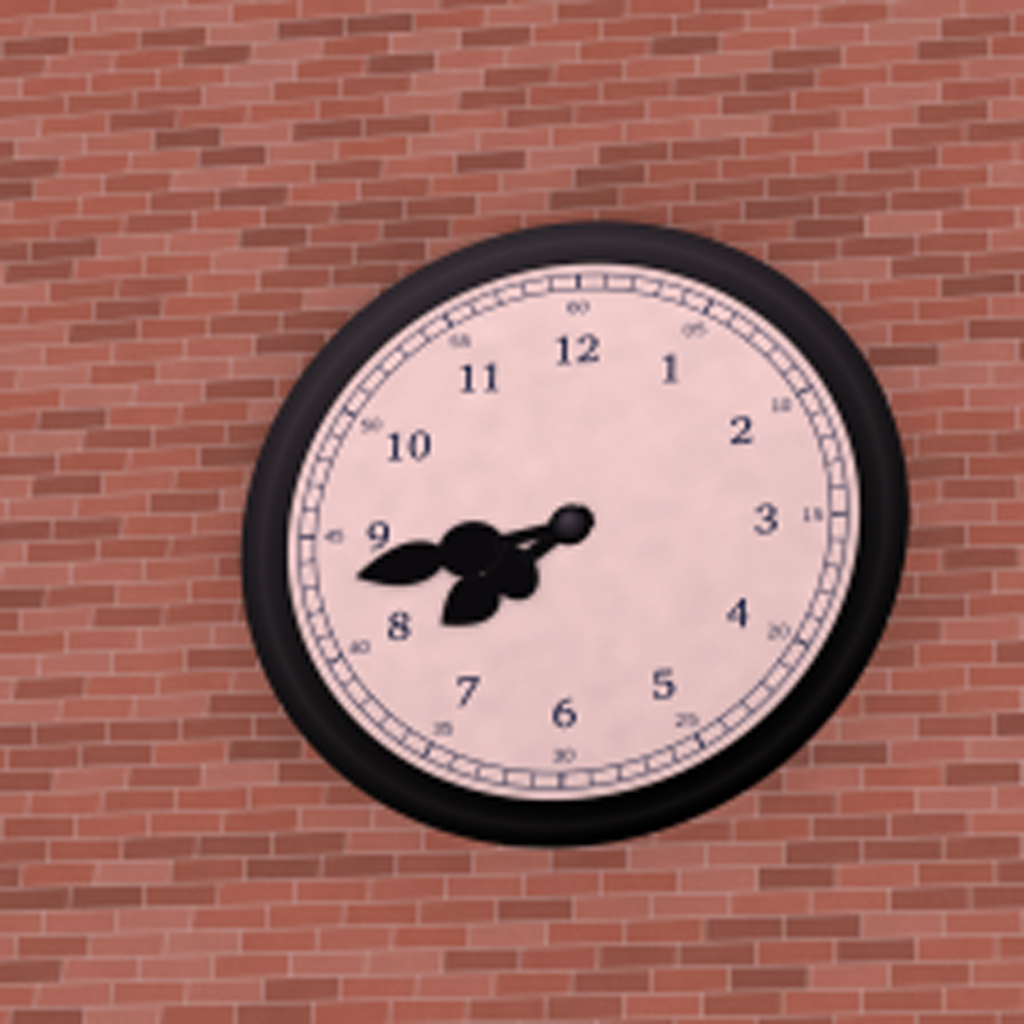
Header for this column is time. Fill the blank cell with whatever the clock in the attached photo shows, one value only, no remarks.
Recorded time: 7:43
